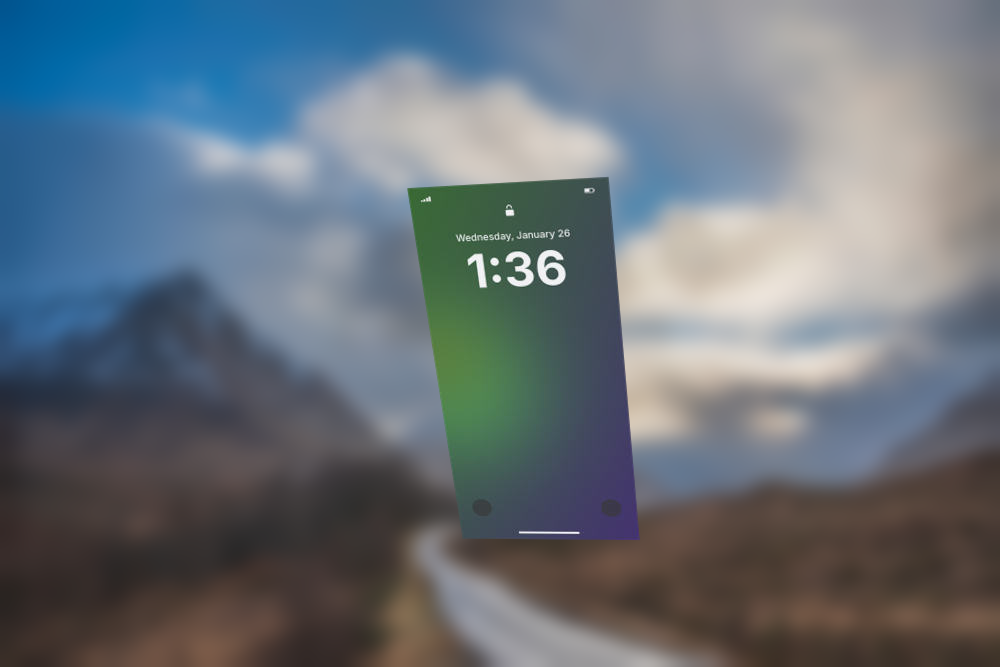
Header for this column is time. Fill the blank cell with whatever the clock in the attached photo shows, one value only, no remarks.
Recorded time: 1:36
